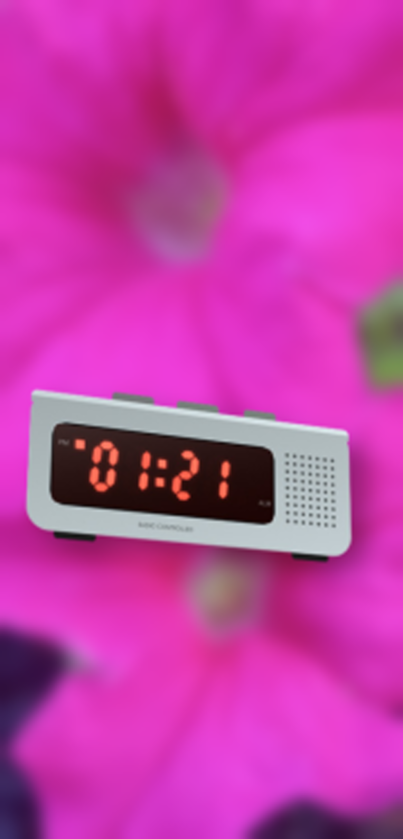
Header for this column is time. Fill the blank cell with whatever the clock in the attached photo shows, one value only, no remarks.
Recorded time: 1:21
